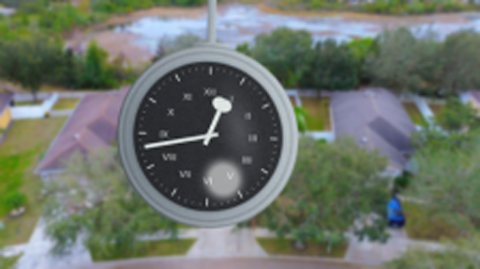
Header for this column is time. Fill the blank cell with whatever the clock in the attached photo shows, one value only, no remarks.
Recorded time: 12:43
